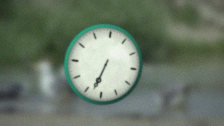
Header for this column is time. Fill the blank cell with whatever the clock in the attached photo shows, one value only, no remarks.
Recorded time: 6:33
